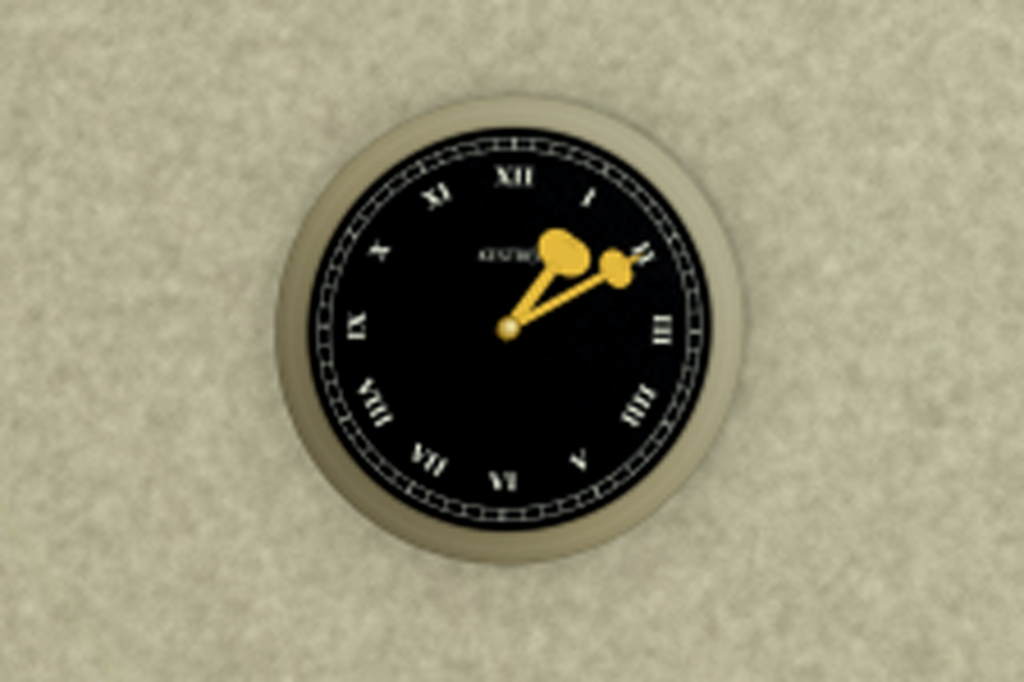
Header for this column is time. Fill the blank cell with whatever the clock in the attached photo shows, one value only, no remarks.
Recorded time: 1:10
